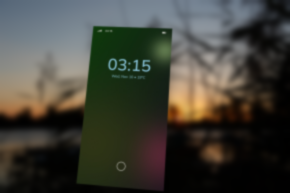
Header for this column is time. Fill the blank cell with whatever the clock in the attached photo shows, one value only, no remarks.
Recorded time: 3:15
